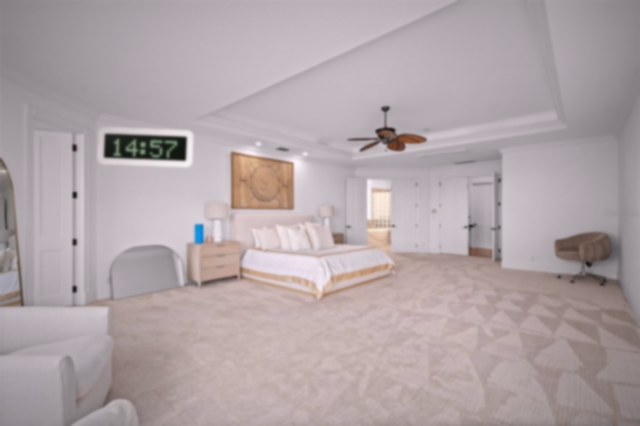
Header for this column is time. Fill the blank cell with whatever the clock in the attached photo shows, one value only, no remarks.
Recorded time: 14:57
